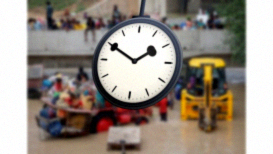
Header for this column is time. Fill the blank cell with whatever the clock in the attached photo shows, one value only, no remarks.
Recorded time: 1:50
